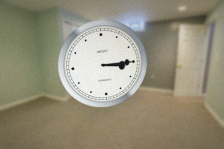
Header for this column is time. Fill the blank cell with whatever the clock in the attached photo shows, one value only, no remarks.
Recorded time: 3:15
